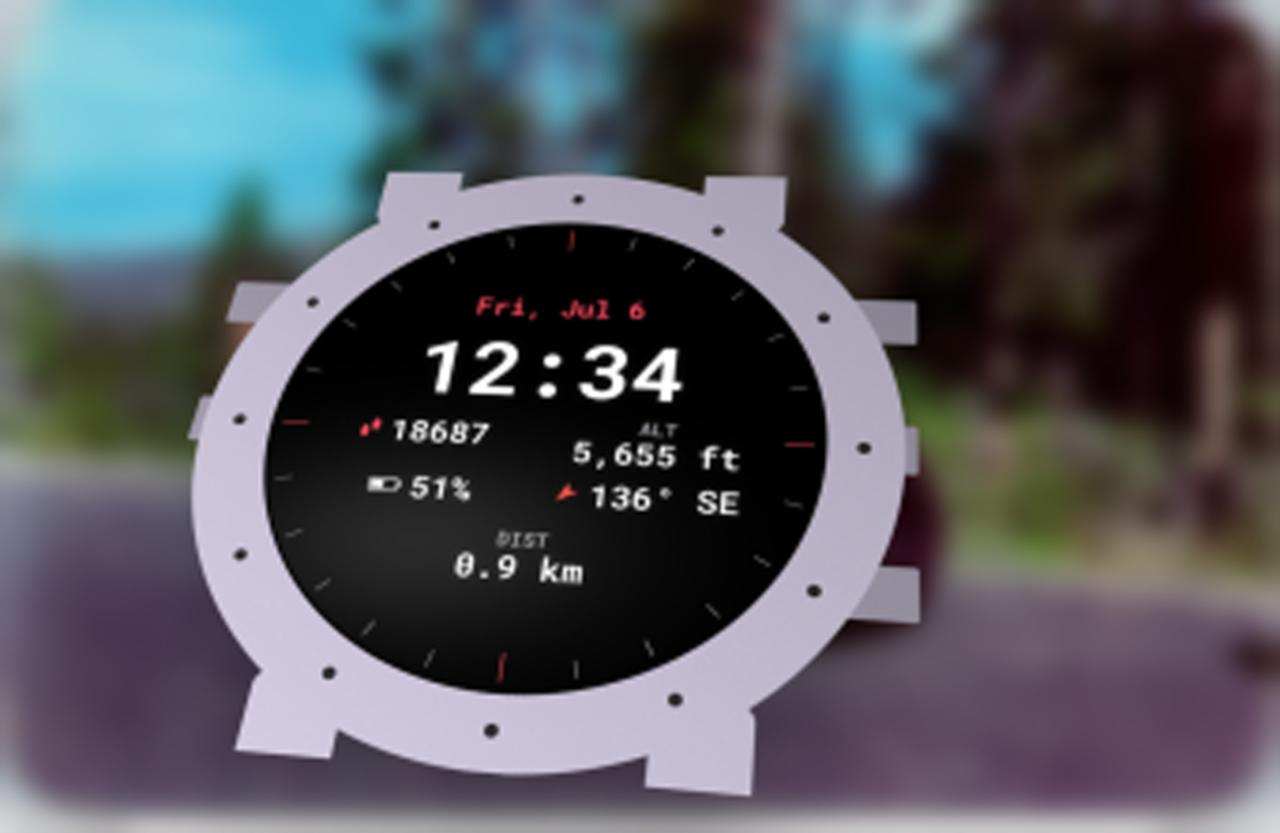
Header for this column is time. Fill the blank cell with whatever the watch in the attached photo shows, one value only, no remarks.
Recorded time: 12:34
